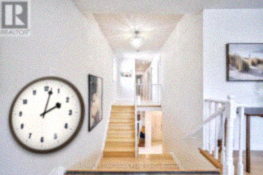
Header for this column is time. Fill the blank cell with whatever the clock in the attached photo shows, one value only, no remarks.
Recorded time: 2:02
